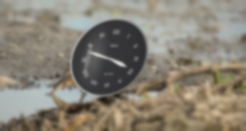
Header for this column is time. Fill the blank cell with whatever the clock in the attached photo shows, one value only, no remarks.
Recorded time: 3:48
